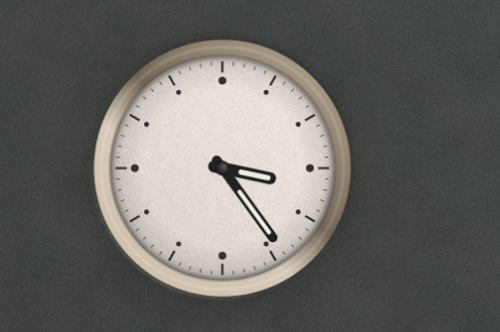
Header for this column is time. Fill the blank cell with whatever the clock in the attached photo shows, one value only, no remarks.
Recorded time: 3:24
